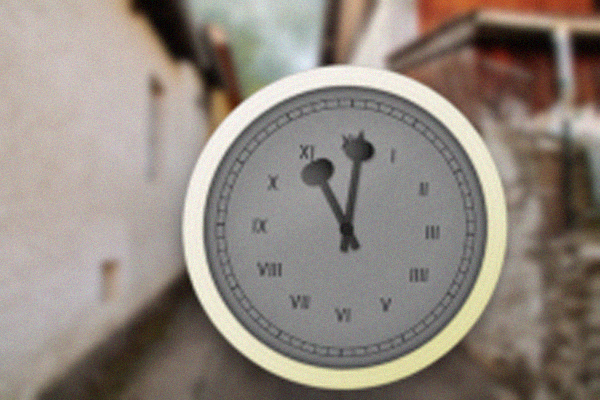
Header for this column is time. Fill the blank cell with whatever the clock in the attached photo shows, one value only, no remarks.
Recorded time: 11:01
